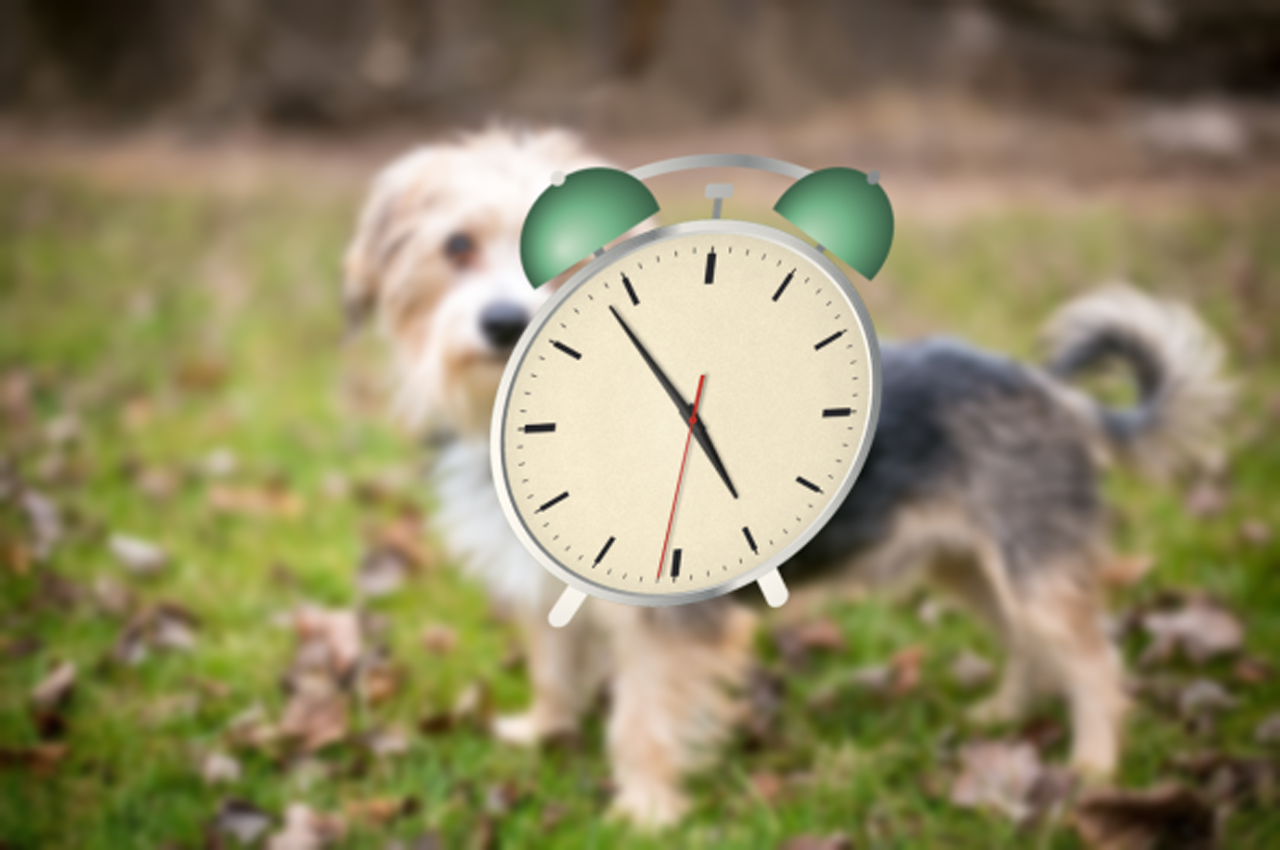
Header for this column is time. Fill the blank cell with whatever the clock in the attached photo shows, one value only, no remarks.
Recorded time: 4:53:31
